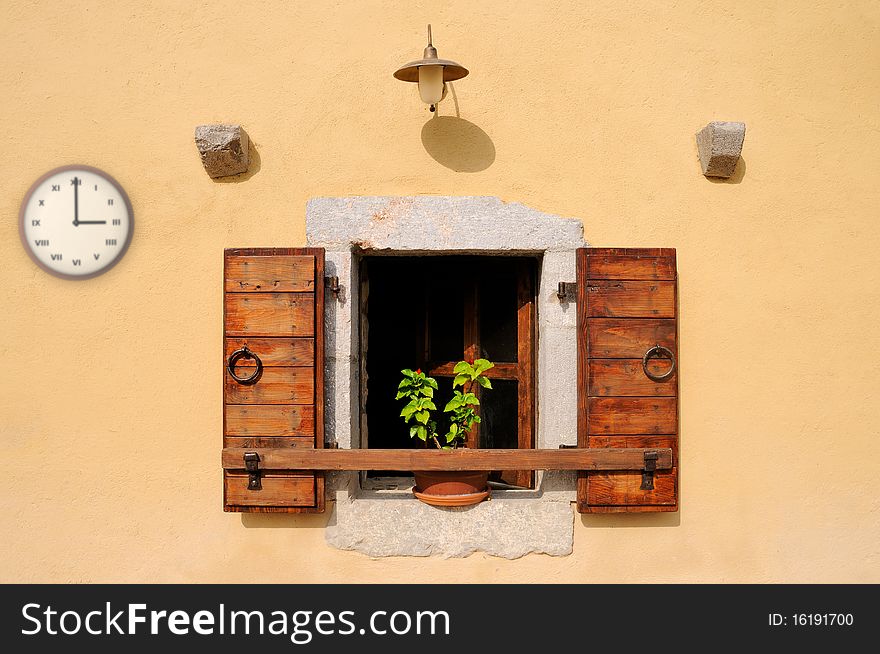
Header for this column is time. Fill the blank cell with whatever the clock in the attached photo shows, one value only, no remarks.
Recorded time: 3:00
